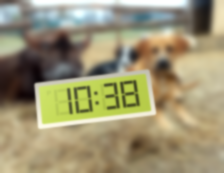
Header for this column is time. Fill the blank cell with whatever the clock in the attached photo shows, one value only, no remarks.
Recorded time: 10:38
